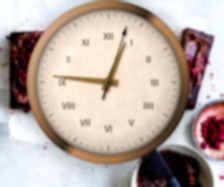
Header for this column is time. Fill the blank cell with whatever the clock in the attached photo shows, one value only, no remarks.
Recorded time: 12:46:03
